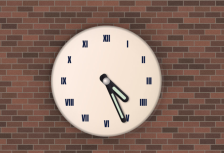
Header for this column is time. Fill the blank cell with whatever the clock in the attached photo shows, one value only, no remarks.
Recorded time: 4:26
